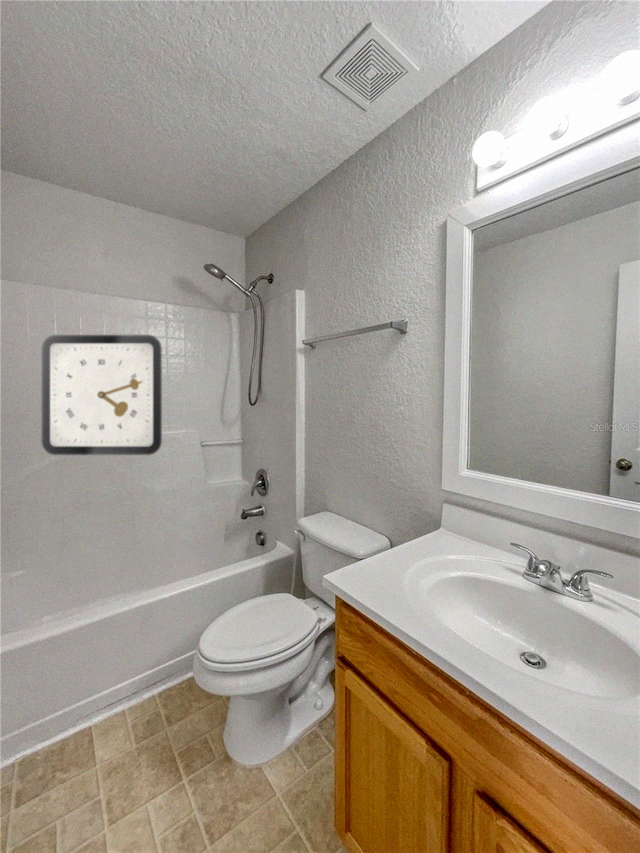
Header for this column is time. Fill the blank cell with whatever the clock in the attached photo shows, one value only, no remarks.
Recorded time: 4:12
